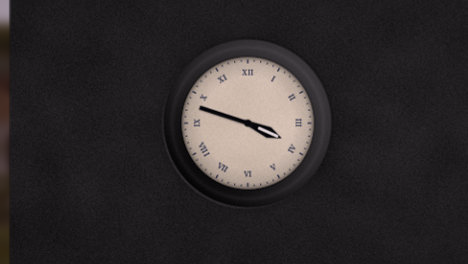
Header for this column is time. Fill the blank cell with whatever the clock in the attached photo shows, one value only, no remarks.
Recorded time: 3:48
